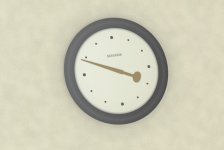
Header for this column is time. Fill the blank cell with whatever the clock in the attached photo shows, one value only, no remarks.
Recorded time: 3:49
